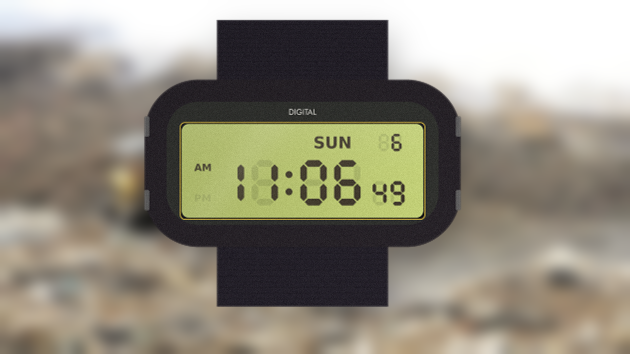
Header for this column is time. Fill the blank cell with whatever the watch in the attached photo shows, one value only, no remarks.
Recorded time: 11:06:49
